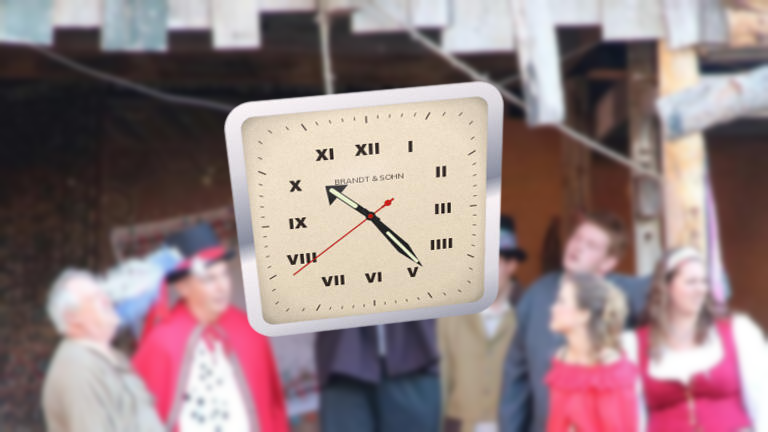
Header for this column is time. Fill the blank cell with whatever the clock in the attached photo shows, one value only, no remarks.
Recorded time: 10:23:39
